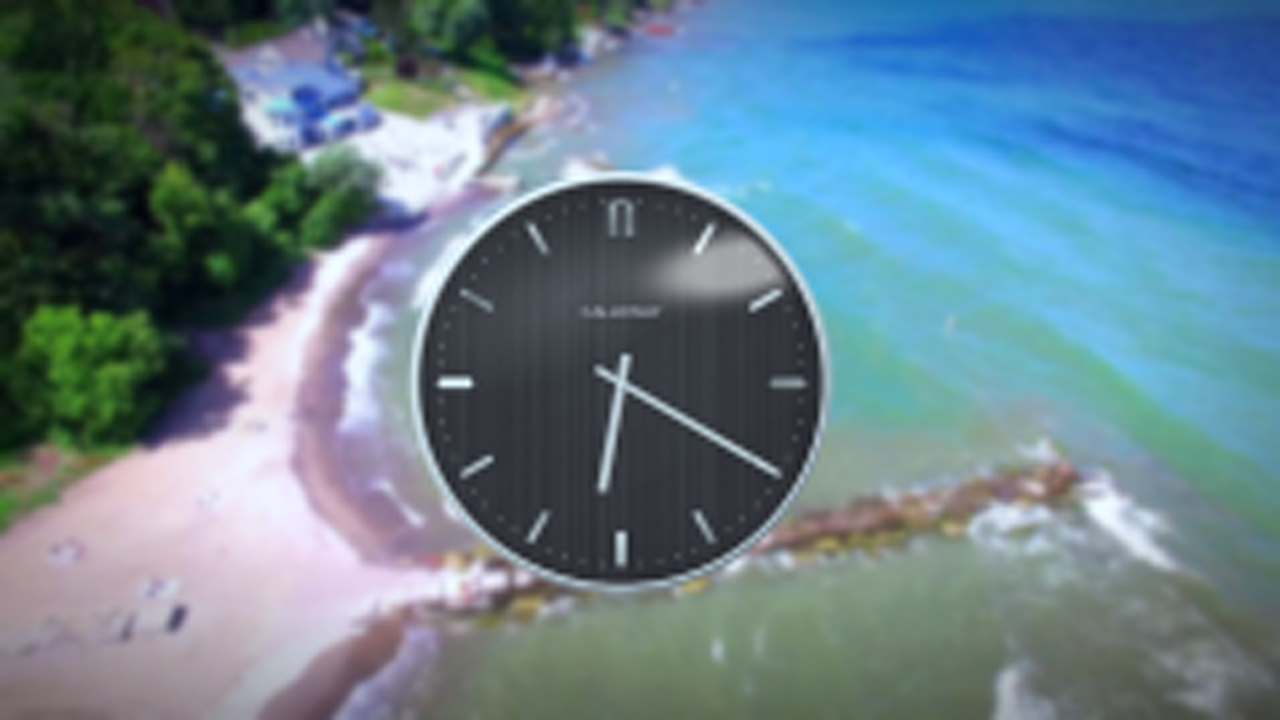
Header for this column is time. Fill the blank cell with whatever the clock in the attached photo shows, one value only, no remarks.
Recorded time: 6:20
